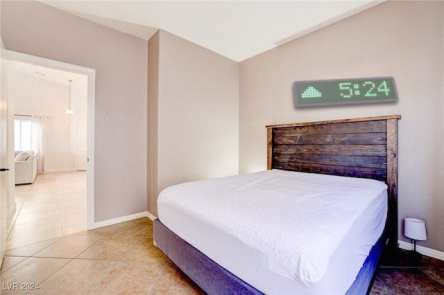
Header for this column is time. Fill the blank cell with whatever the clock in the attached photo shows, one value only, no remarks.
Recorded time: 5:24
